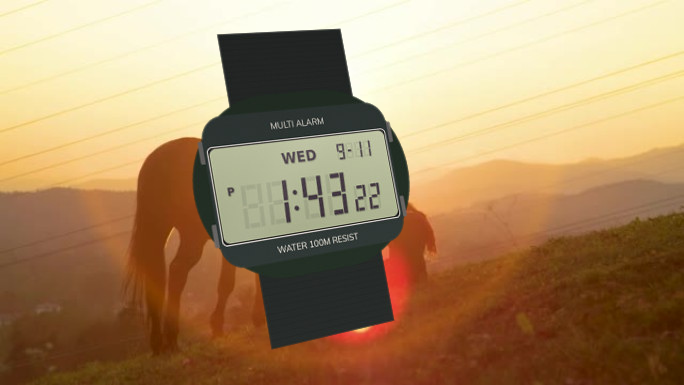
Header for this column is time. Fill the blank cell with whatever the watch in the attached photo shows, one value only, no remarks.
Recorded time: 1:43:22
